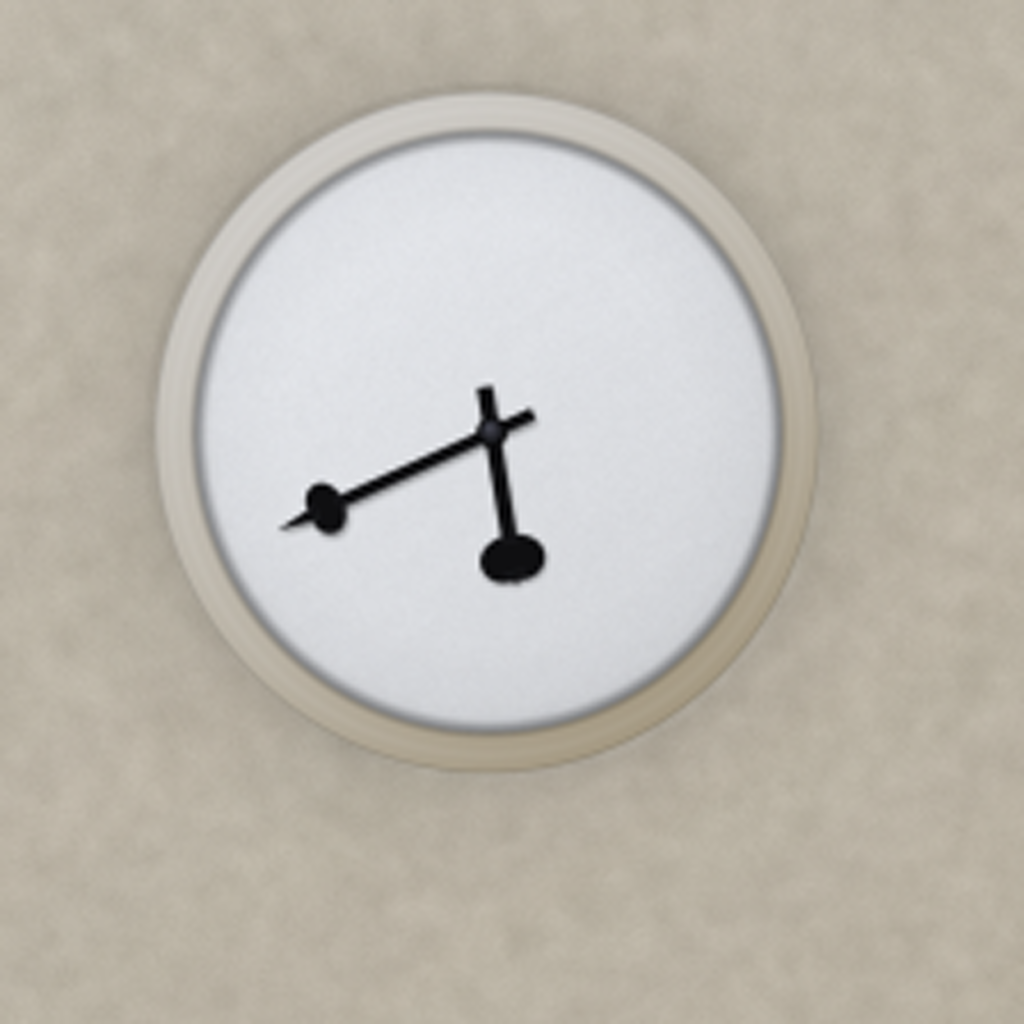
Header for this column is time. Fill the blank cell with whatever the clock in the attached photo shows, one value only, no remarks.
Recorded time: 5:41
